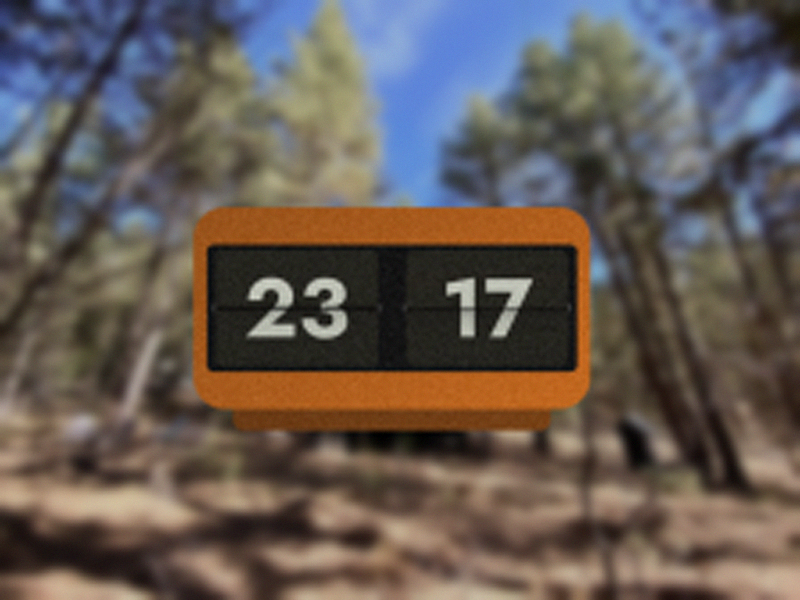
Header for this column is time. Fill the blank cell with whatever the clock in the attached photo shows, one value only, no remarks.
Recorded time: 23:17
